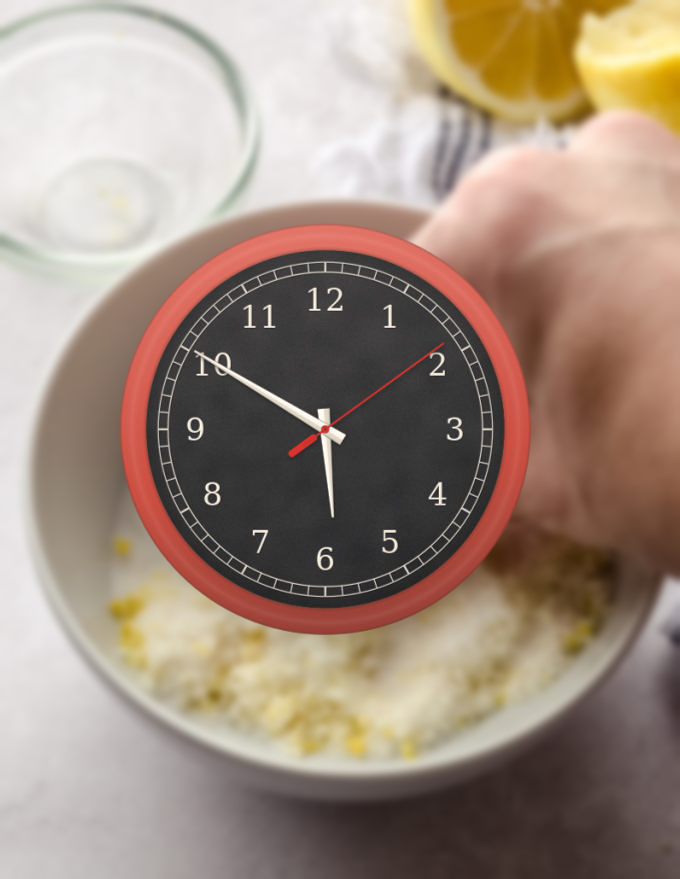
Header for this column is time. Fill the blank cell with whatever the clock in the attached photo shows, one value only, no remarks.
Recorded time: 5:50:09
